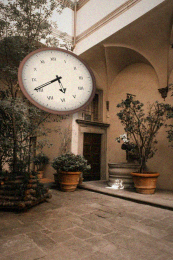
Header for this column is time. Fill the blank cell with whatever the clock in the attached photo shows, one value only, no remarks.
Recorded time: 5:41
